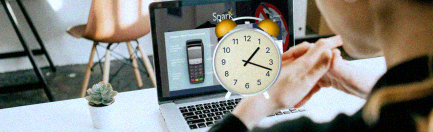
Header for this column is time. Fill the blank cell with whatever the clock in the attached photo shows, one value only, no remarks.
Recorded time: 1:18
